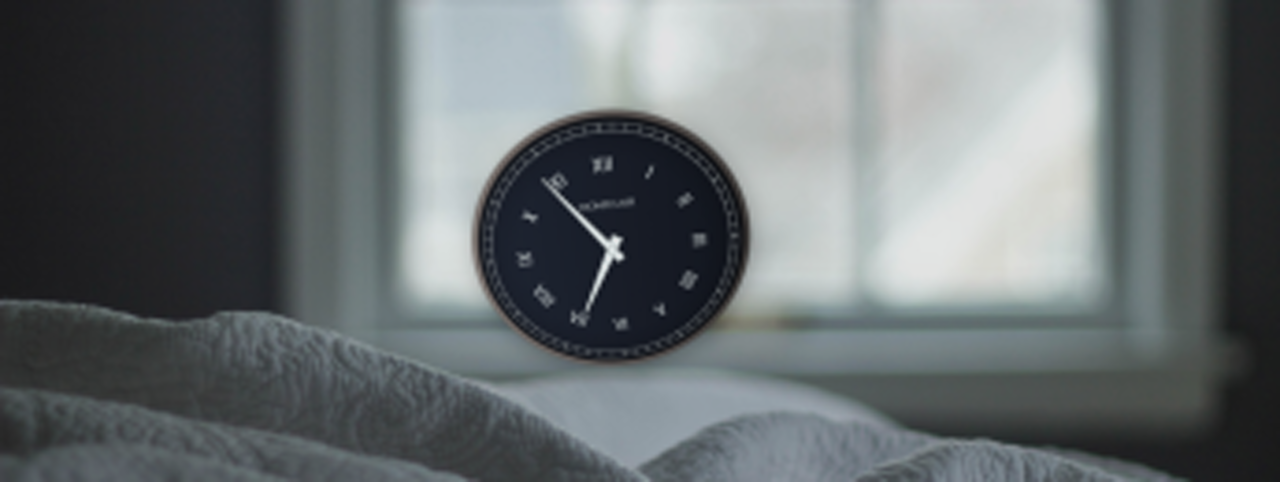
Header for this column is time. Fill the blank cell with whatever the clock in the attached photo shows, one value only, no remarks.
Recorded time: 6:54
